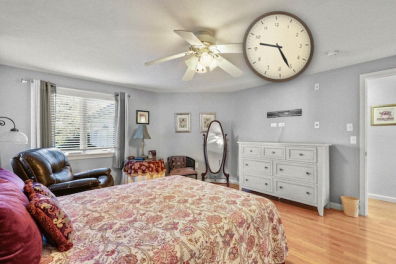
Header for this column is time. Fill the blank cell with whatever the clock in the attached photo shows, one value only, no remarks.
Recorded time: 9:26
